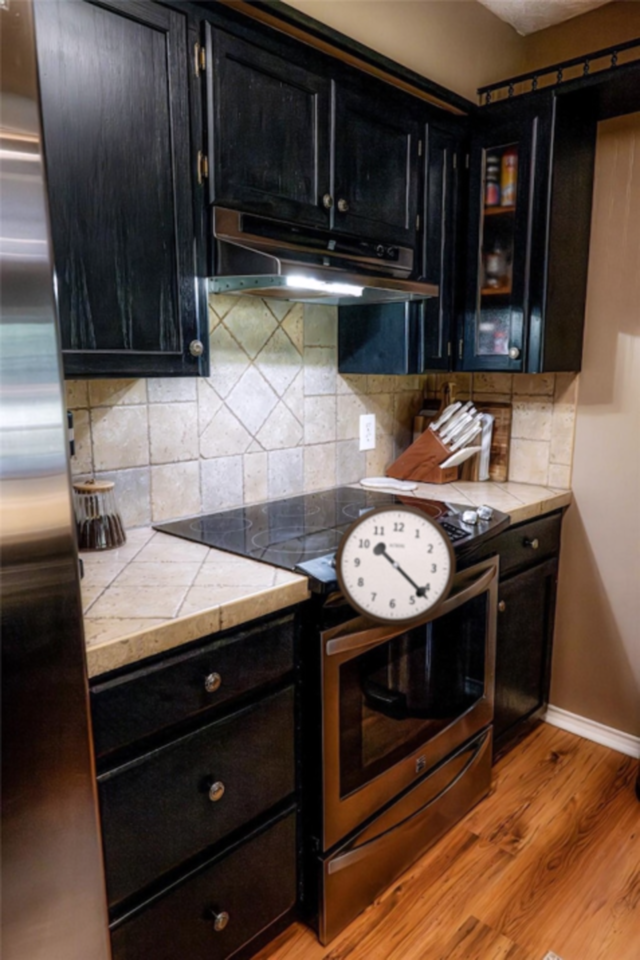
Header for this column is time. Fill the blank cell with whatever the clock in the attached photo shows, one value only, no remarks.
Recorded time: 10:22
